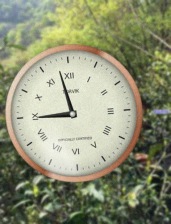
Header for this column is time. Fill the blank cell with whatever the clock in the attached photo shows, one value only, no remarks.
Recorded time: 8:58
